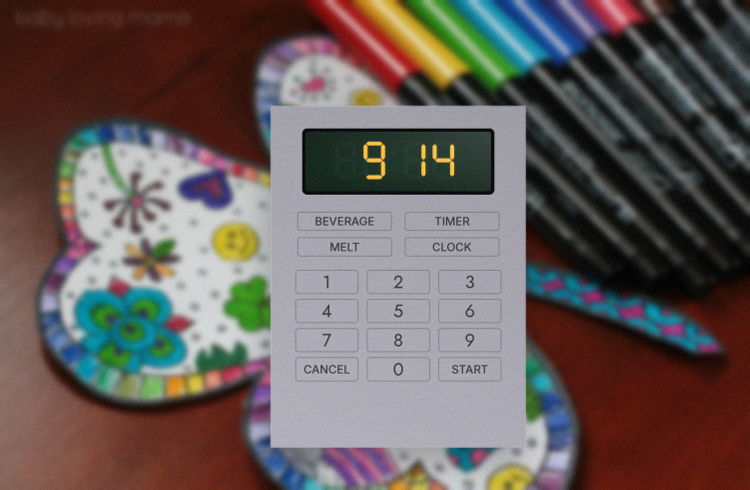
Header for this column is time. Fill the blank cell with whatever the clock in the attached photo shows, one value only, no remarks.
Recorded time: 9:14
